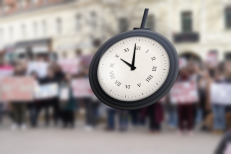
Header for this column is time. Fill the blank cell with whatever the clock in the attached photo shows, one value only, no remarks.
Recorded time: 9:59
